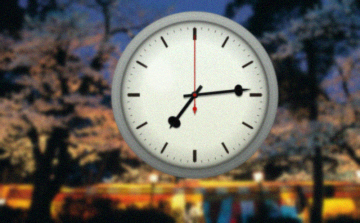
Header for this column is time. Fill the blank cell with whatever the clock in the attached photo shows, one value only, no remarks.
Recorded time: 7:14:00
